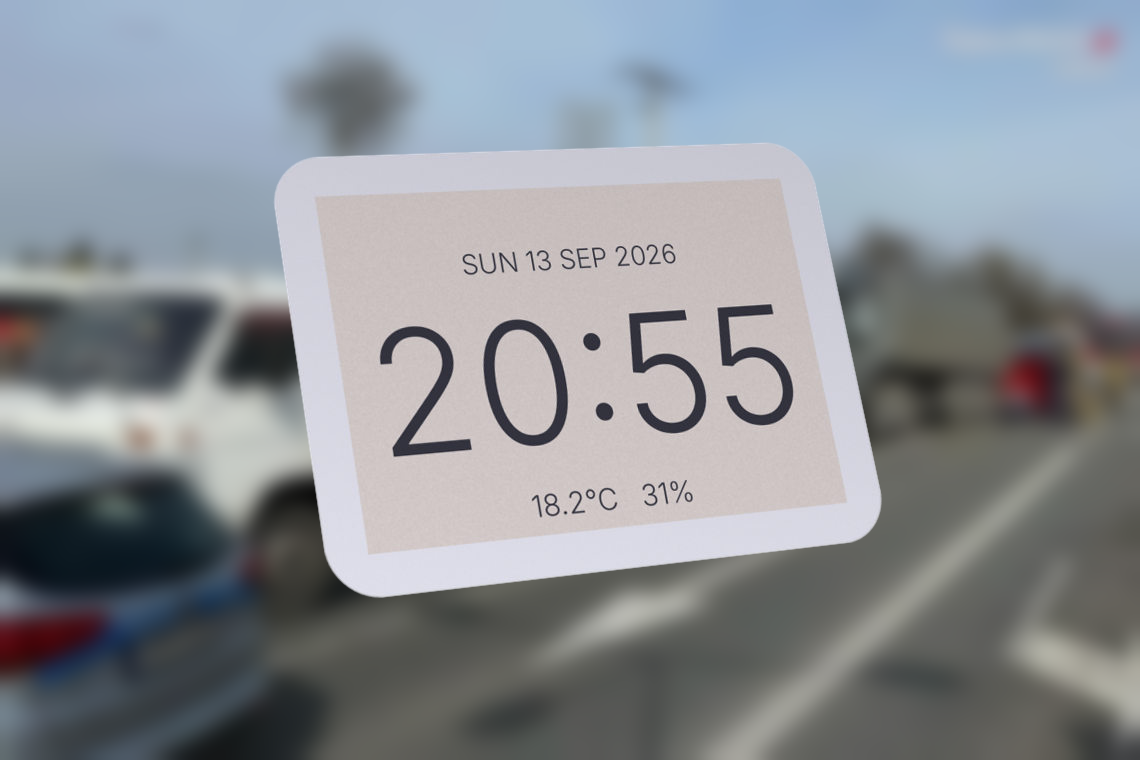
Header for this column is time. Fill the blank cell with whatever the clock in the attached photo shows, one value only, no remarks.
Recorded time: 20:55
